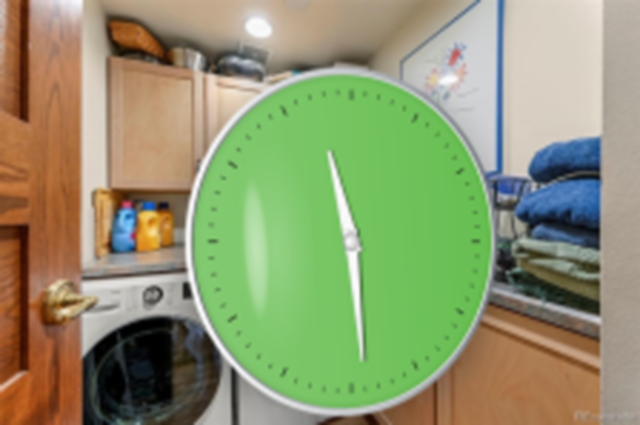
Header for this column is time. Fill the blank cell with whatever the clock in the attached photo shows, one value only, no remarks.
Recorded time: 11:29
